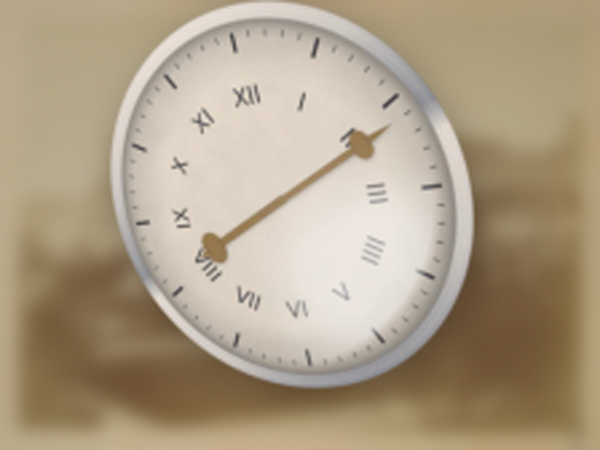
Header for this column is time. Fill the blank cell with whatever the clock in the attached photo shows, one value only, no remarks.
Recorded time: 8:11
